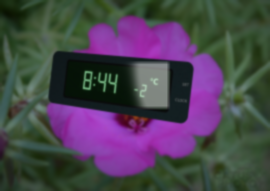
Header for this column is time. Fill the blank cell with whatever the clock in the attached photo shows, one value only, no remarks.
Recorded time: 8:44
